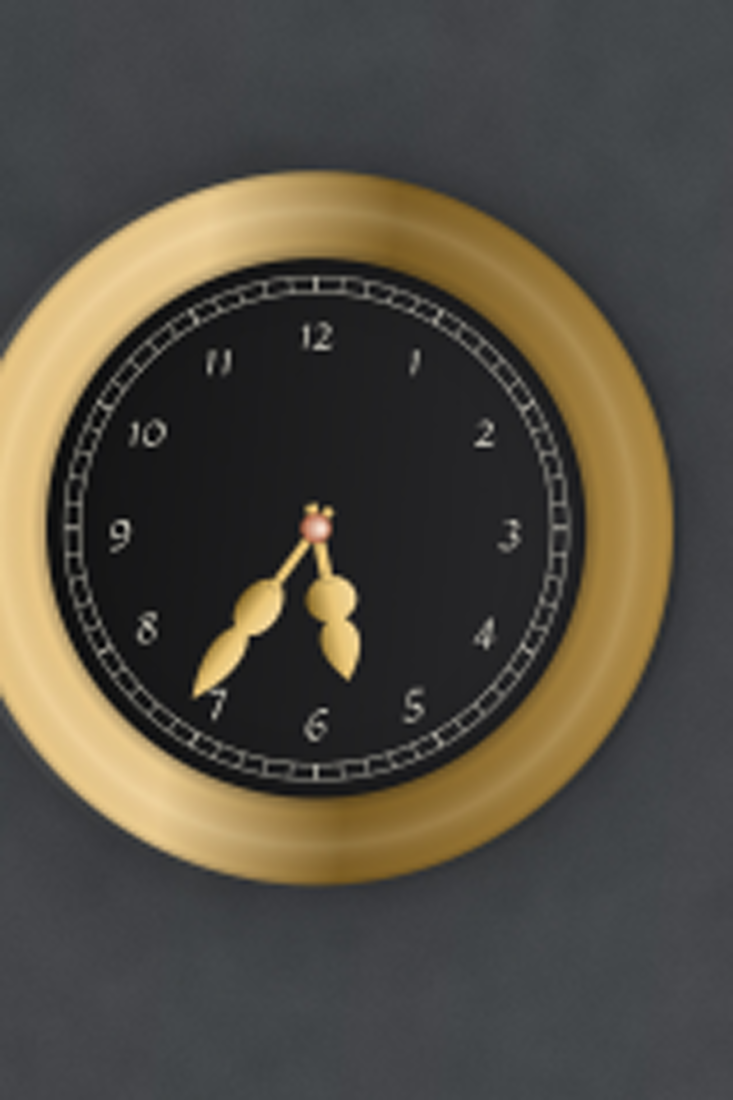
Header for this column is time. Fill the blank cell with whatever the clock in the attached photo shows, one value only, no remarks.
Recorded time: 5:36
